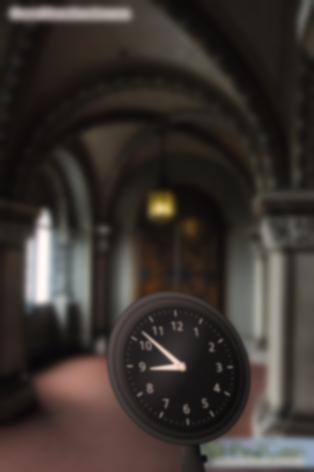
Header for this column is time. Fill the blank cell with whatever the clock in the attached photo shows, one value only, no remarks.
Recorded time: 8:52
